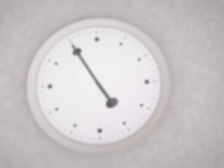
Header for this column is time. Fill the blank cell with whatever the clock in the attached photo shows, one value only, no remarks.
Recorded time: 4:55
